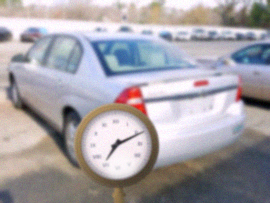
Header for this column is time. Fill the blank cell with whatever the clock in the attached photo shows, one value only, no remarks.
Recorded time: 7:11
